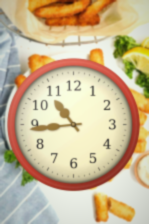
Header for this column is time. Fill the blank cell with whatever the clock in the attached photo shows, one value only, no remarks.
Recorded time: 10:44
